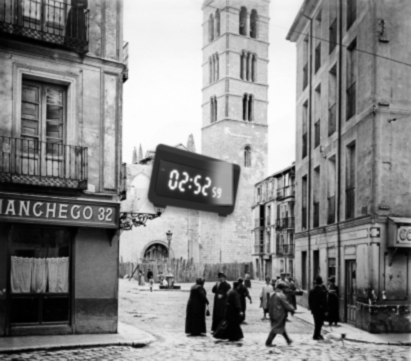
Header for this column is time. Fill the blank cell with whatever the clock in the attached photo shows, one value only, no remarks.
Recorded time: 2:52
